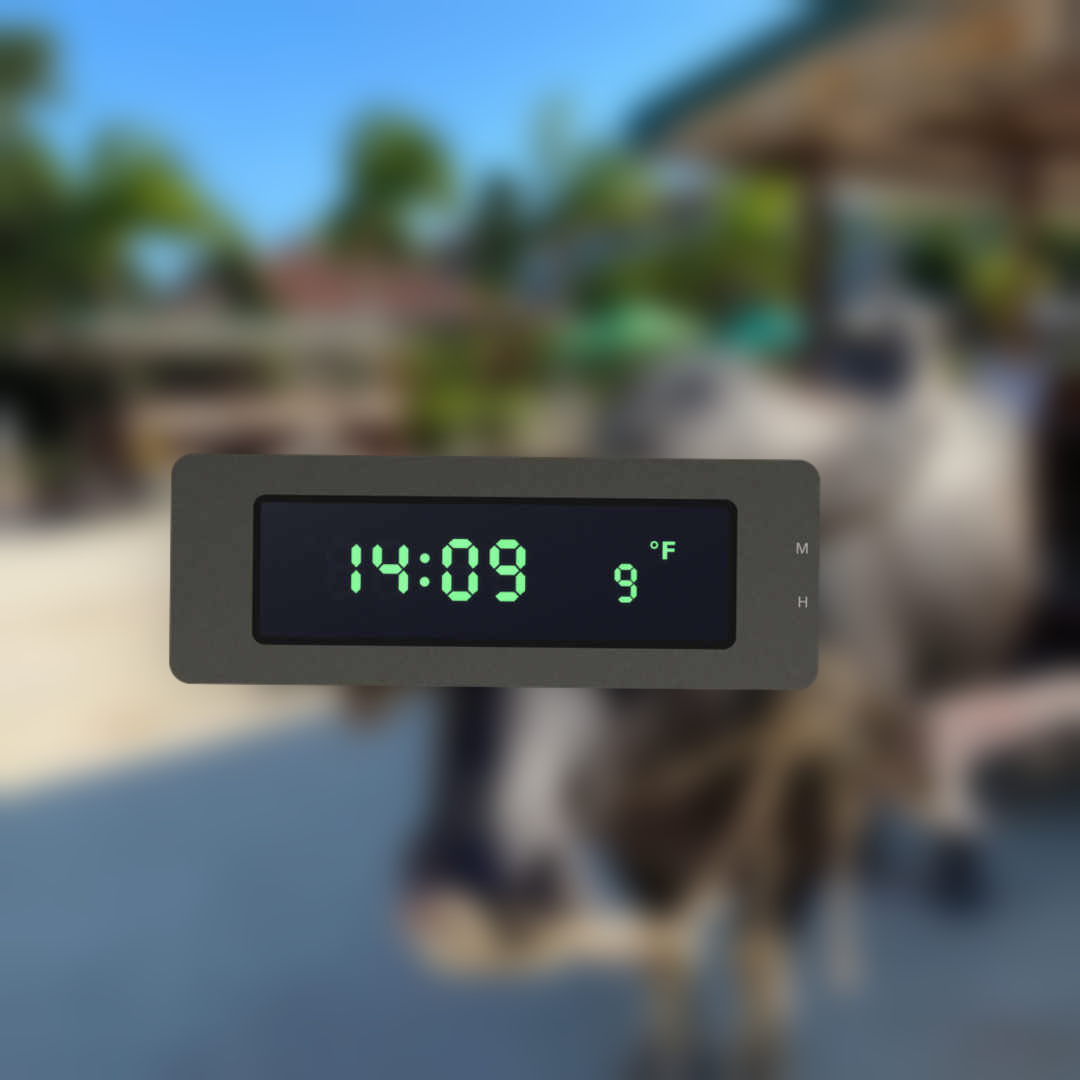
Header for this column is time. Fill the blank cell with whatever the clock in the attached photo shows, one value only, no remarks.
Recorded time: 14:09
